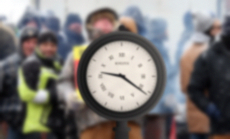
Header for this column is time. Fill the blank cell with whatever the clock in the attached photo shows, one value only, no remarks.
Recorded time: 9:21
